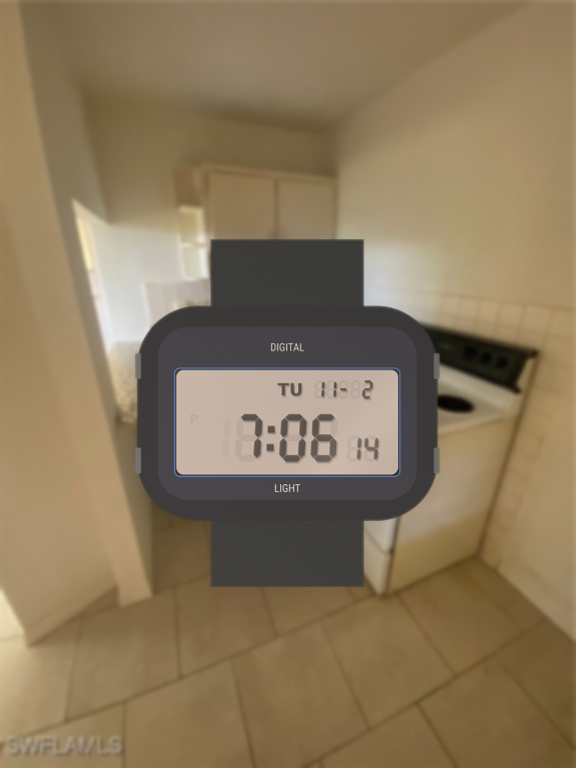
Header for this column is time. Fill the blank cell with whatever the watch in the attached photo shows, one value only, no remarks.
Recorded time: 7:06:14
